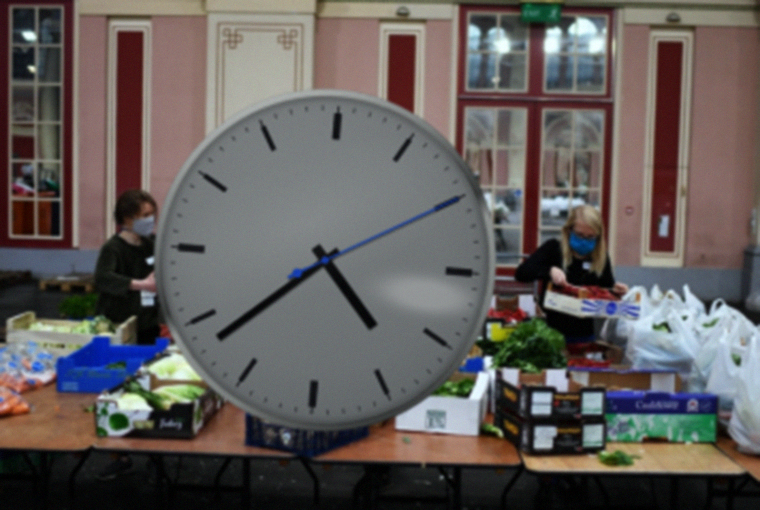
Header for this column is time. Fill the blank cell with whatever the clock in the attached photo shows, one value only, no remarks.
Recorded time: 4:38:10
